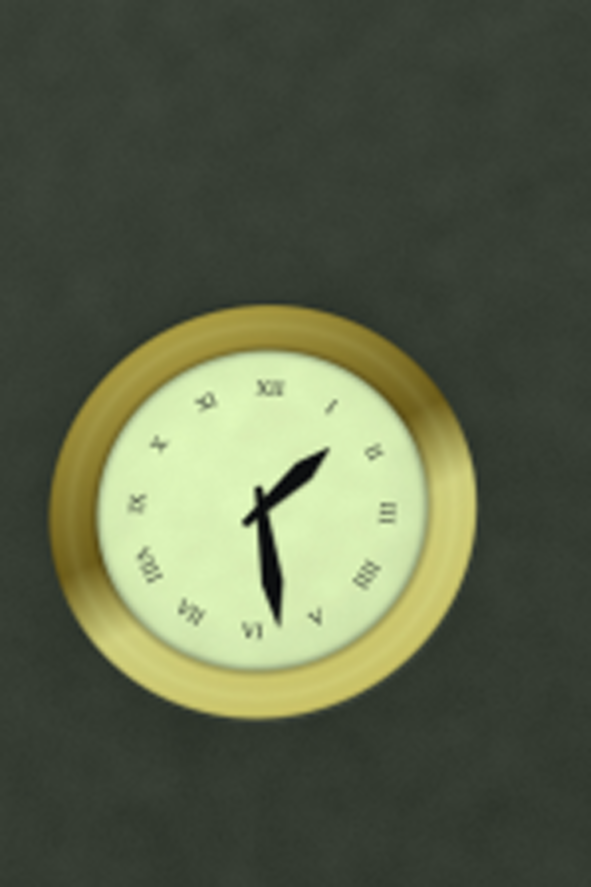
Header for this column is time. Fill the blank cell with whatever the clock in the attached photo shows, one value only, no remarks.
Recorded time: 1:28
